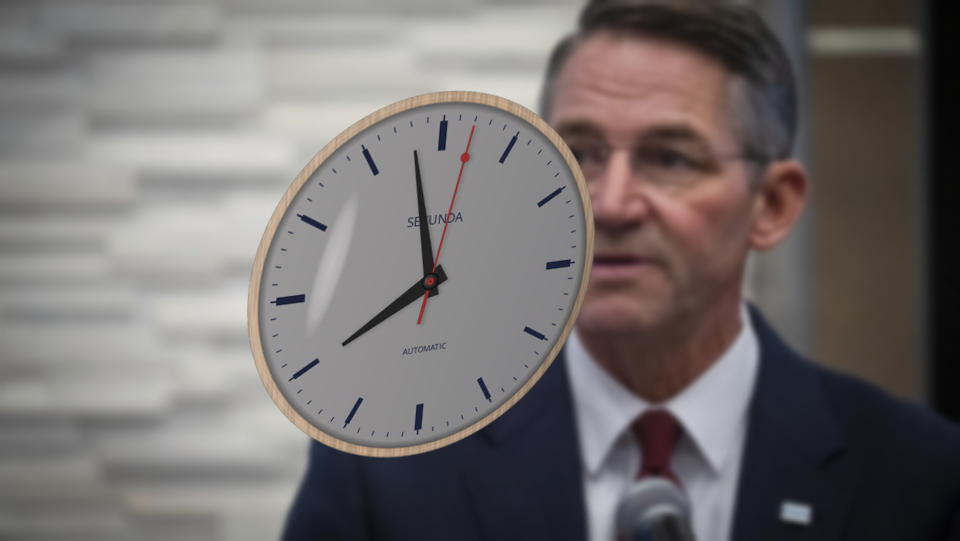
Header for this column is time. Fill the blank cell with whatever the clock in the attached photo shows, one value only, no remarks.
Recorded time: 7:58:02
